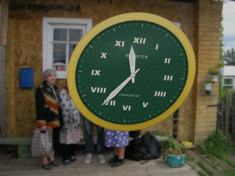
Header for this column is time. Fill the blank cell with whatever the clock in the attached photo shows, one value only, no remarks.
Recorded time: 11:36
